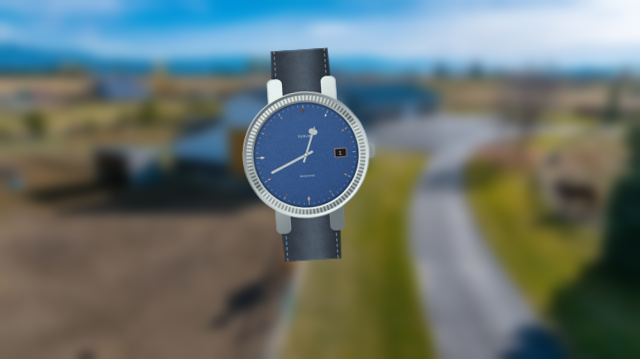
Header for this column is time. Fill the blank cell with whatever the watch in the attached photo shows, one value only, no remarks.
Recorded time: 12:41
